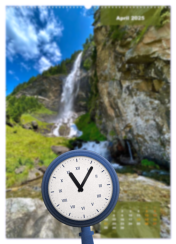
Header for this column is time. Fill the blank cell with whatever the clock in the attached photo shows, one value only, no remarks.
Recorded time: 11:06
